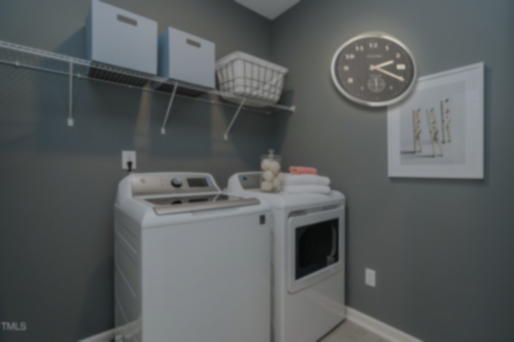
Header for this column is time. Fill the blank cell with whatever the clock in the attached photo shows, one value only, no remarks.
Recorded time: 2:20
